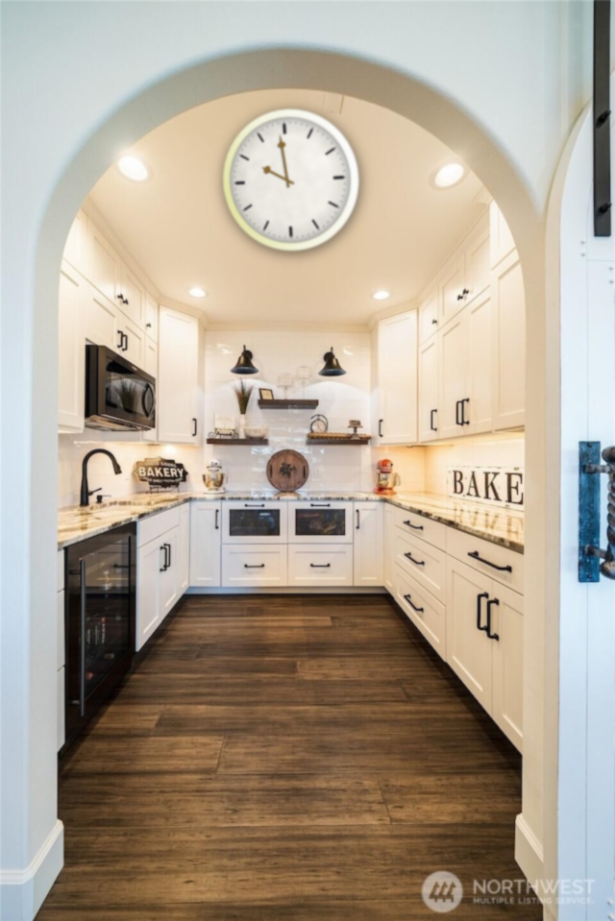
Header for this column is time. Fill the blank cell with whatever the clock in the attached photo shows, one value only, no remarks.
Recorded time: 9:59
